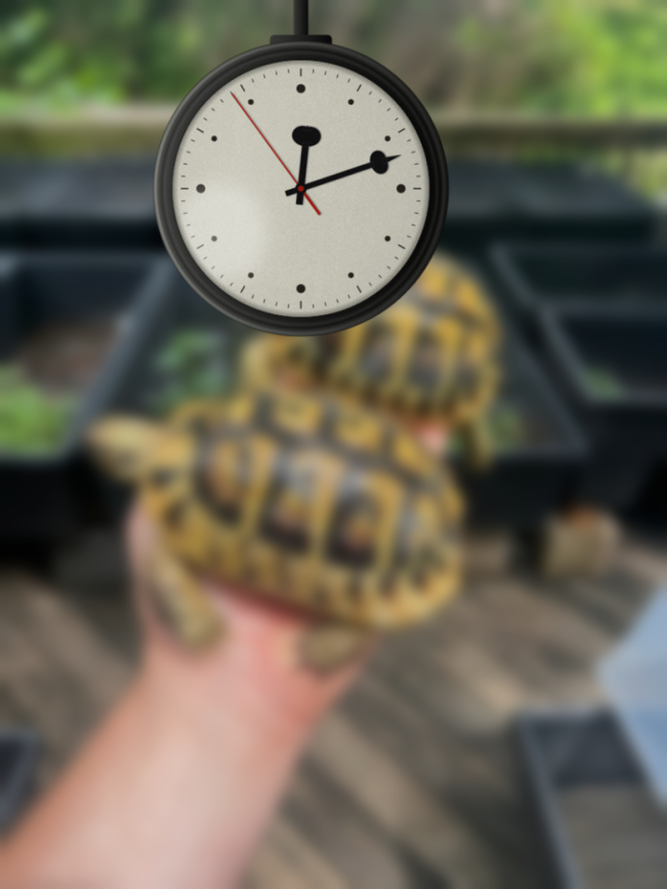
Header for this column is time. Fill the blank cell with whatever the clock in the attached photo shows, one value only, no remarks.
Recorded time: 12:11:54
